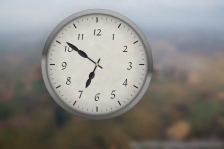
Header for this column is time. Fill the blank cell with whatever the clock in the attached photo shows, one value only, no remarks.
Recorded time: 6:51
